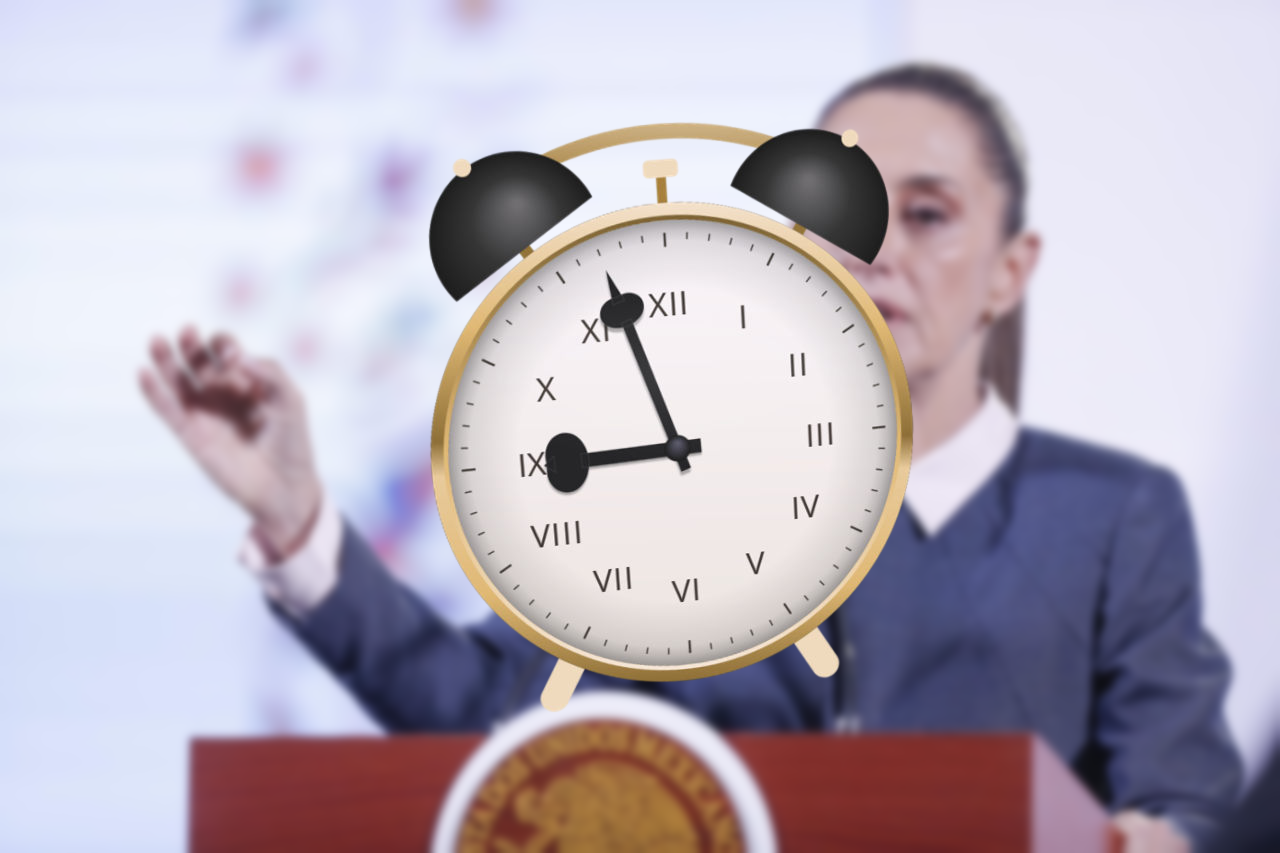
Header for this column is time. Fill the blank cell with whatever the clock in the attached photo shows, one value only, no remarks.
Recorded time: 8:57
